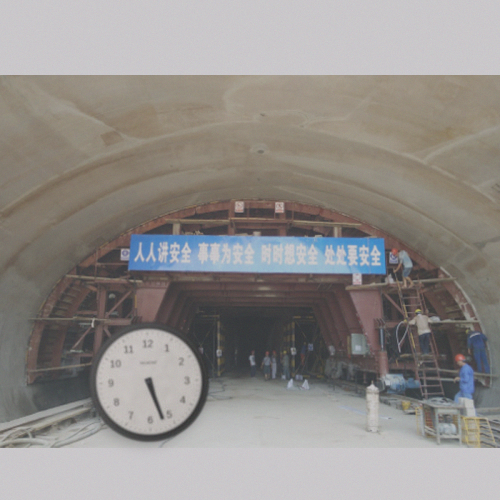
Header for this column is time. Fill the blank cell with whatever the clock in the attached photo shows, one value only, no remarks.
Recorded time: 5:27
